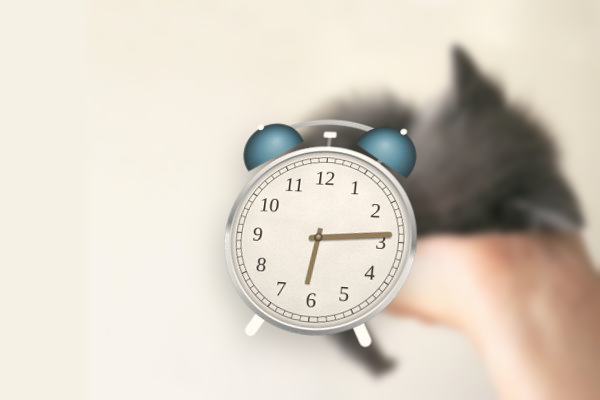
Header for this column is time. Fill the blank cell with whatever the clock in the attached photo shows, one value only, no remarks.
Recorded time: 6:14
